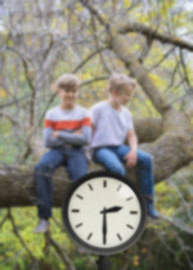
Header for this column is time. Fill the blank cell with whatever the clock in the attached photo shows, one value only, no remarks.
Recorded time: 2:30
